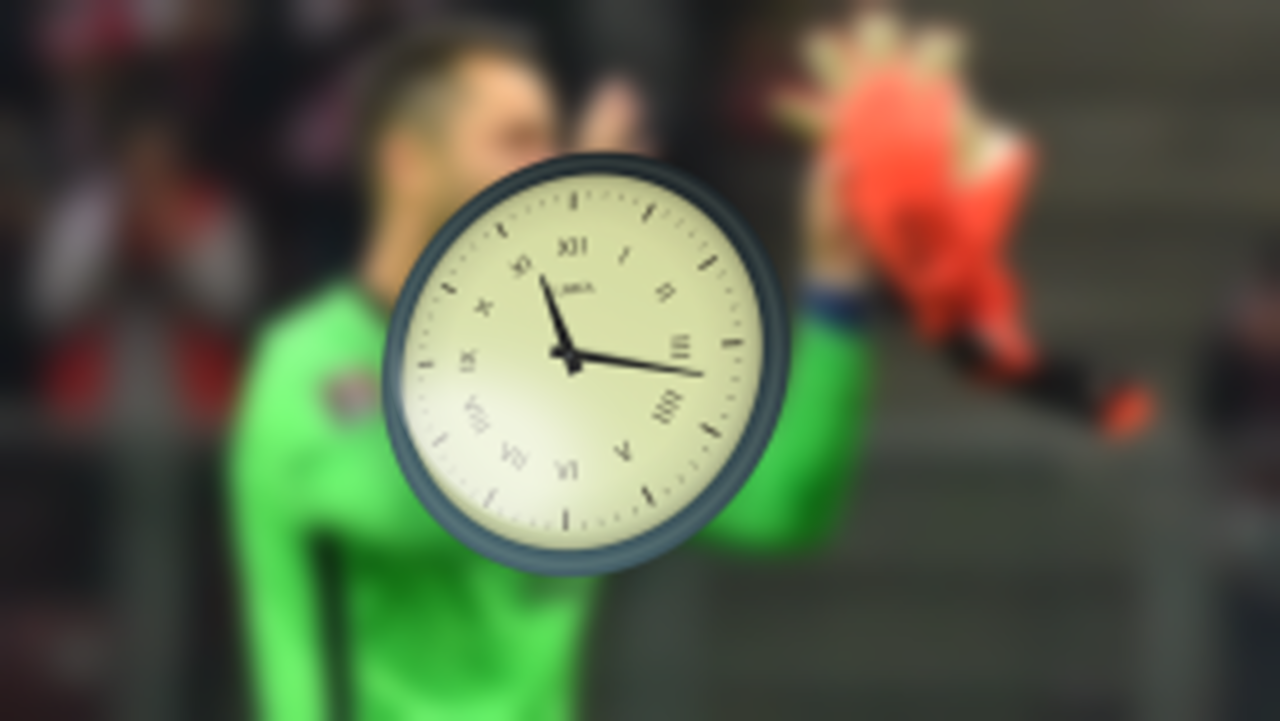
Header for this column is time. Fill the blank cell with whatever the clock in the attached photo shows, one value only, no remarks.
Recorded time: 11:17
